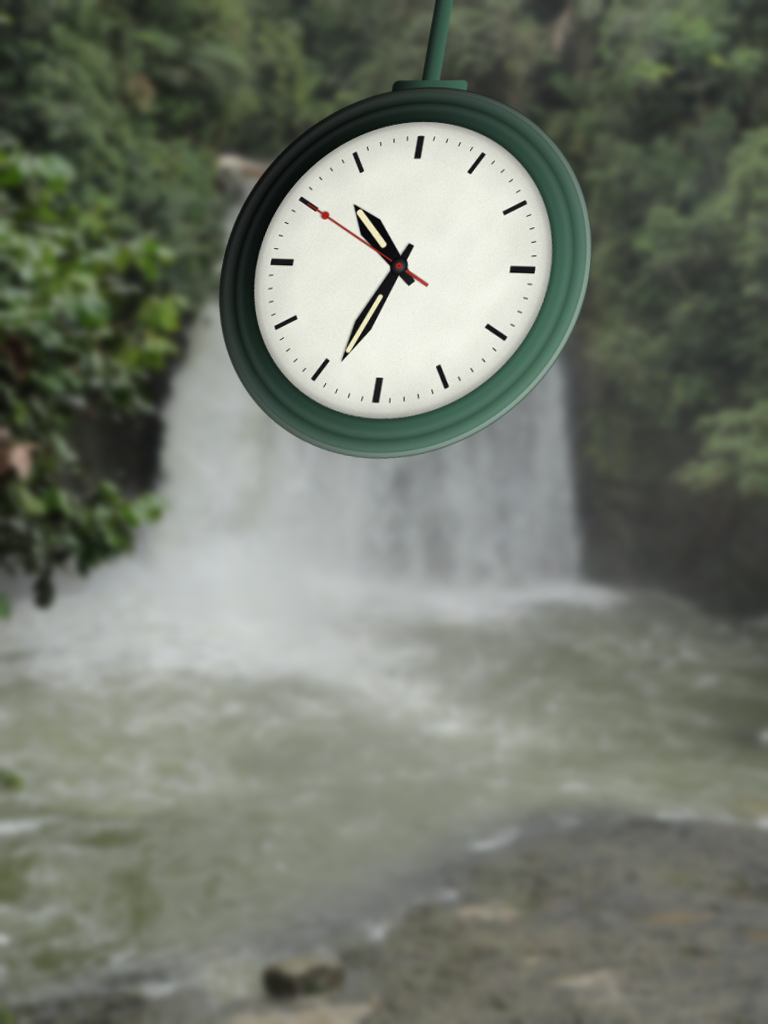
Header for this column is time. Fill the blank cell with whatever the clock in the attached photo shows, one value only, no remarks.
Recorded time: 10:33:50
